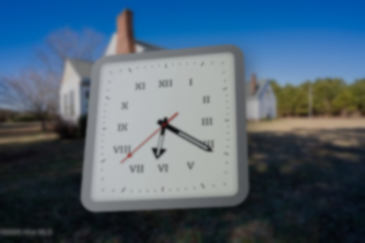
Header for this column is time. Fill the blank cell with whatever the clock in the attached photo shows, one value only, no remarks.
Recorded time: 6:20:38
